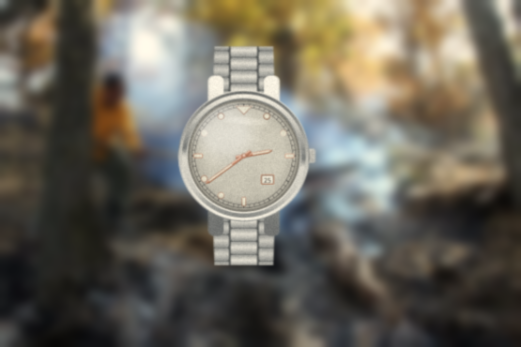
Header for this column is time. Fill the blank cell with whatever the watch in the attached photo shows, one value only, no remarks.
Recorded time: 2:39
